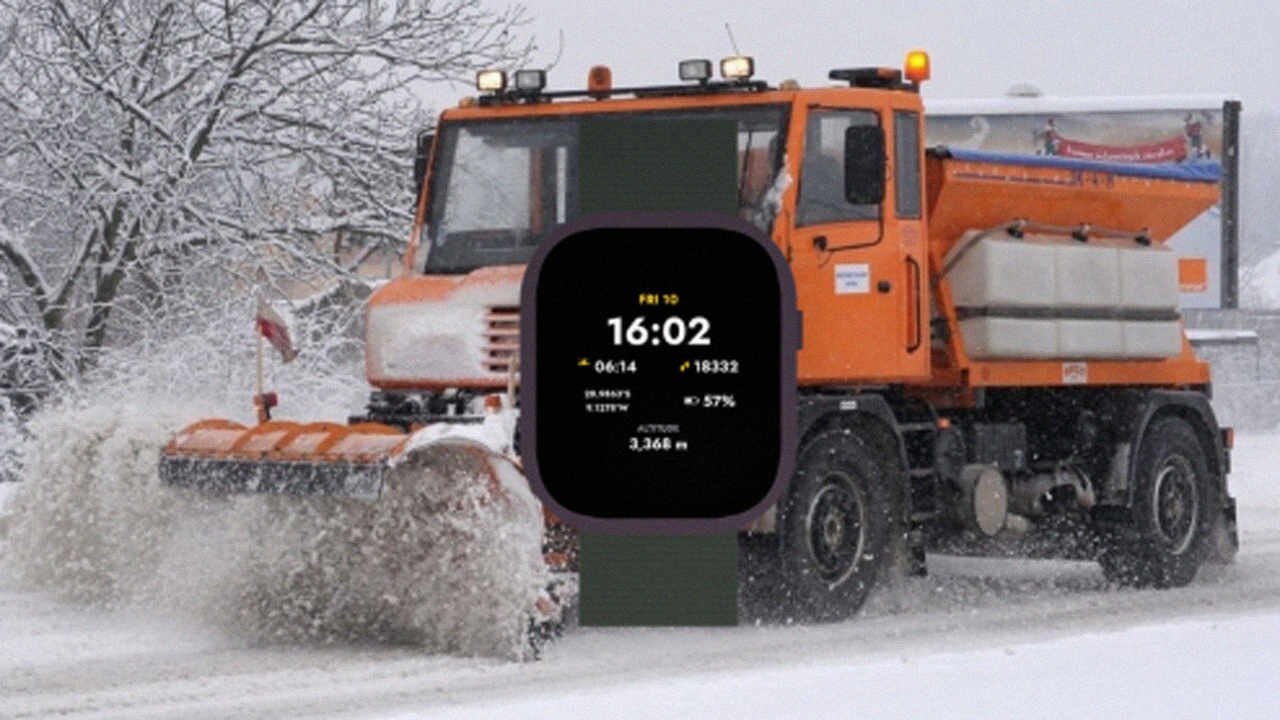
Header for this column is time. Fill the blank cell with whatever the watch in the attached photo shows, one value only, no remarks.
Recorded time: 16:02
